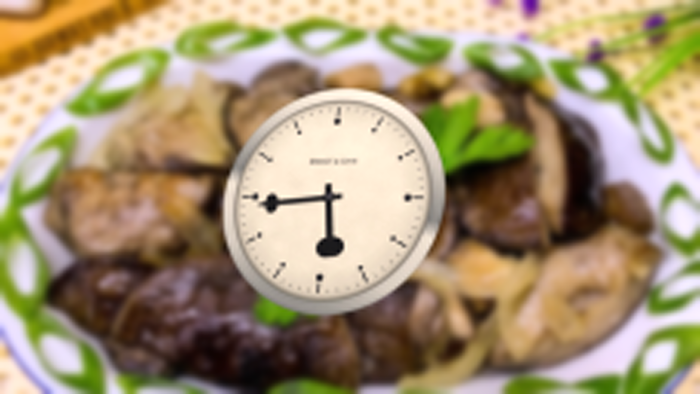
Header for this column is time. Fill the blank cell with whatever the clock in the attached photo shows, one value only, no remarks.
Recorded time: 5:44
